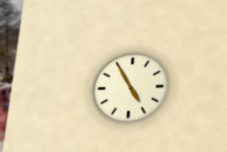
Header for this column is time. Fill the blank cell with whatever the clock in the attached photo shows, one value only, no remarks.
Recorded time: 4:55
